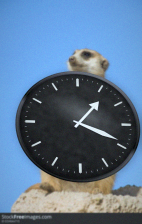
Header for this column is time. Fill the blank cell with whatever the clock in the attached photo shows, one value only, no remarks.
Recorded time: 1:19
